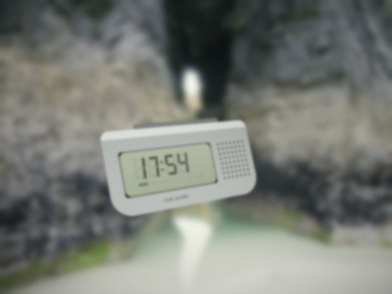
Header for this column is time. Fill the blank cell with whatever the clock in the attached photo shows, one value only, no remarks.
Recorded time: 17:54
